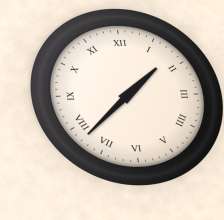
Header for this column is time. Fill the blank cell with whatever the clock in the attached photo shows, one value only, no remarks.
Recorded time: 1:38
